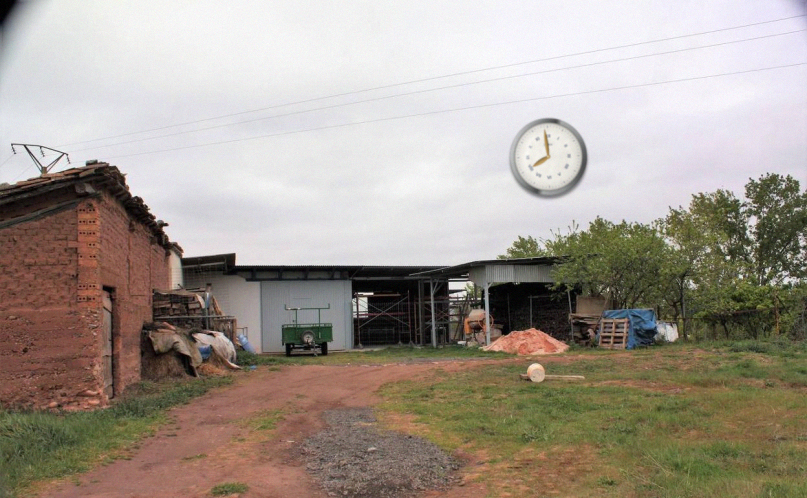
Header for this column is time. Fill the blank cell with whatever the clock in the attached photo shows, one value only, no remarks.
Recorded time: 7:59
